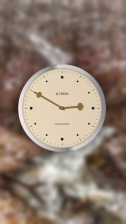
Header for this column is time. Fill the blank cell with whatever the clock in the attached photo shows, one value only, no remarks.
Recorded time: 2:50
